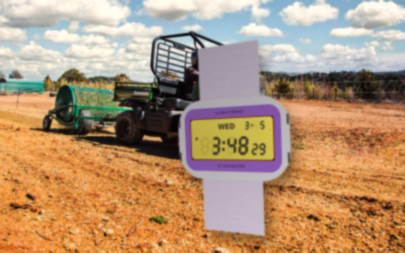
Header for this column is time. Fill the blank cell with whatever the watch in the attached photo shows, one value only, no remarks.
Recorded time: 3:48:29
